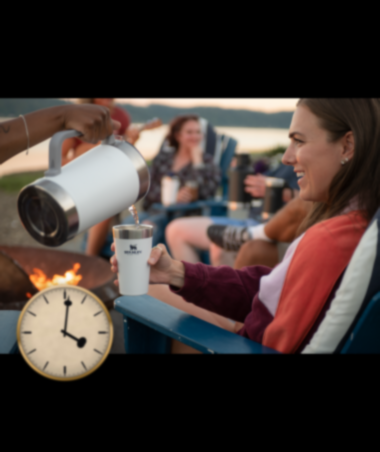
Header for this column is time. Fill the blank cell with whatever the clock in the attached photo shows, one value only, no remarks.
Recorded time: 4:01
